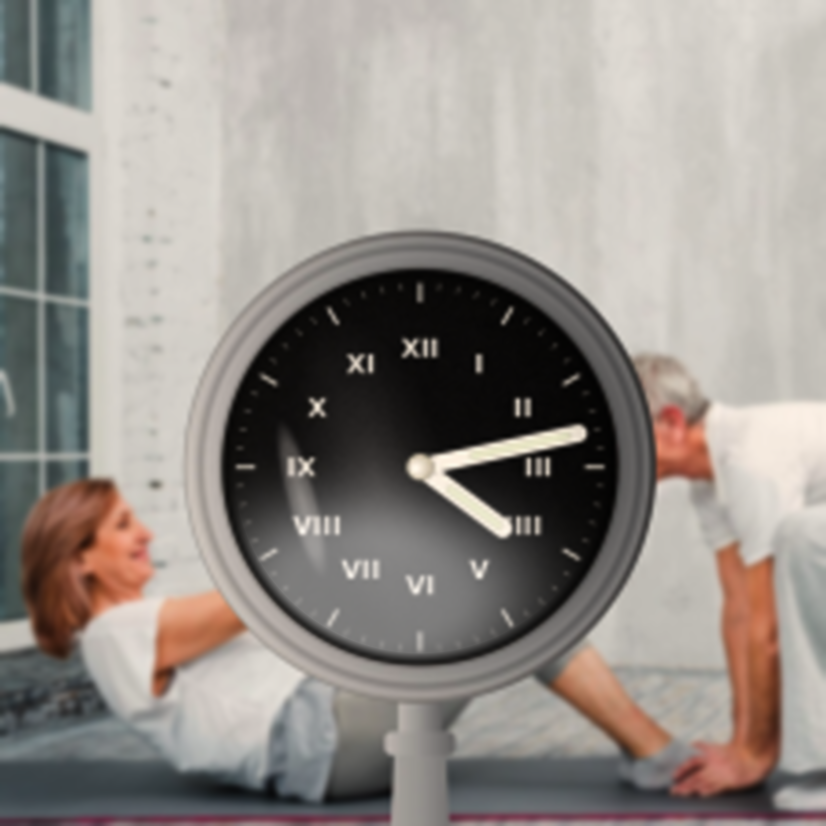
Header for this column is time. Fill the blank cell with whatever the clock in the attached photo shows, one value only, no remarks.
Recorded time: 4:13
